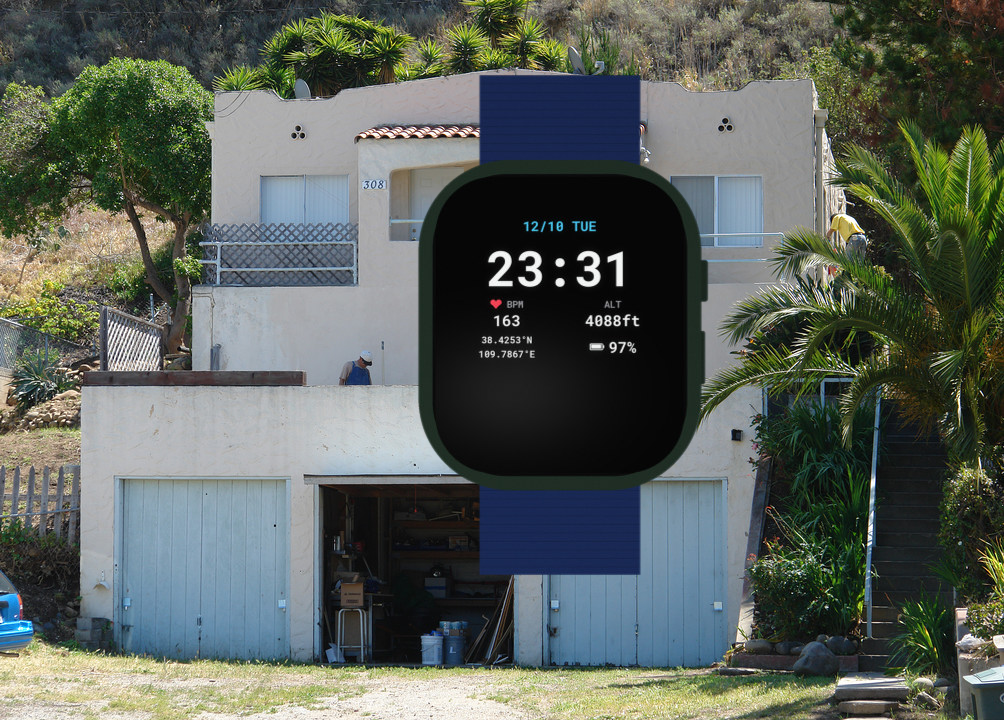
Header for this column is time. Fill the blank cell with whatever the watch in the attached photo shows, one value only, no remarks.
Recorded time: 23:31
